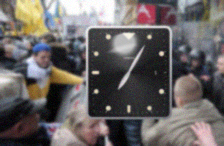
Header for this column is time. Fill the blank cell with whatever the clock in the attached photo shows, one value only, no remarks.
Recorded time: 7:05
